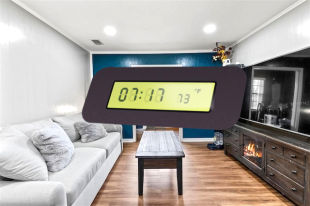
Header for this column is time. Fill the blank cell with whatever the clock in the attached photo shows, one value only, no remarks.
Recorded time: 7:17
